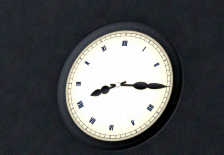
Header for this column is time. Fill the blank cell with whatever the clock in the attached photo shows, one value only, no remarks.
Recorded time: 8:15
